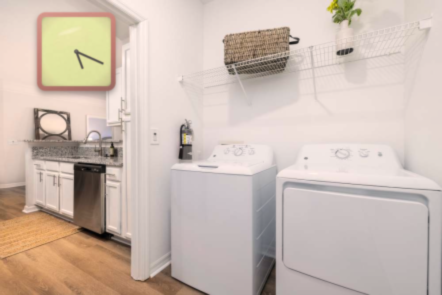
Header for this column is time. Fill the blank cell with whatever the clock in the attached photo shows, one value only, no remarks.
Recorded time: 5:19
